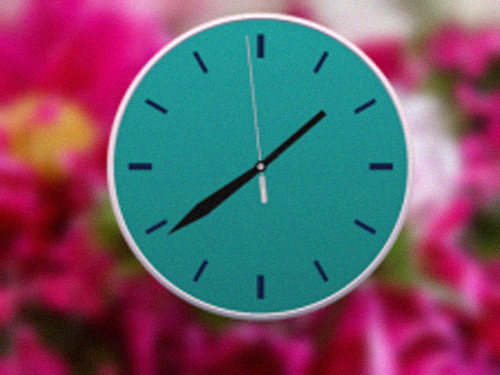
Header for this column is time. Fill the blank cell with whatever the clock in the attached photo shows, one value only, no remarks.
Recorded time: 1:38:59
